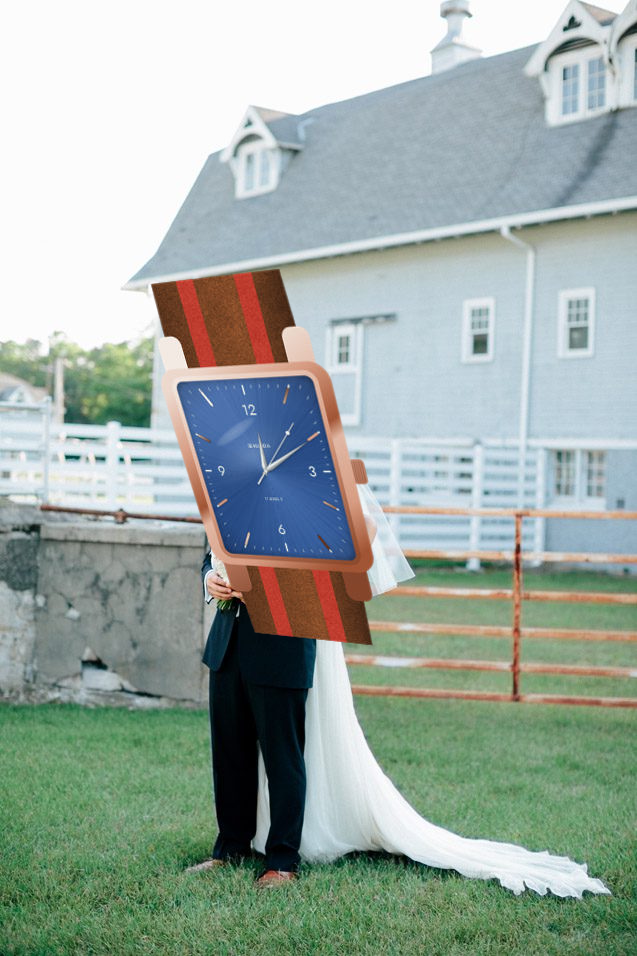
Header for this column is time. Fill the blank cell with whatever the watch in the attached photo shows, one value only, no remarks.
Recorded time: 12:10:07
